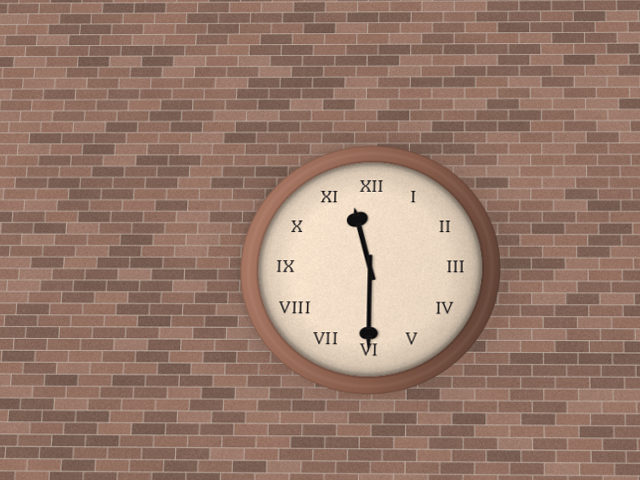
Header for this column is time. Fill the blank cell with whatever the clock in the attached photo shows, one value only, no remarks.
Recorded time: 11:30
